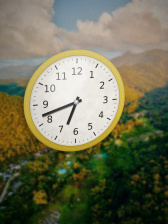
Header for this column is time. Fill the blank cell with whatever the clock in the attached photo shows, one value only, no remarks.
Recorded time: 6:42
